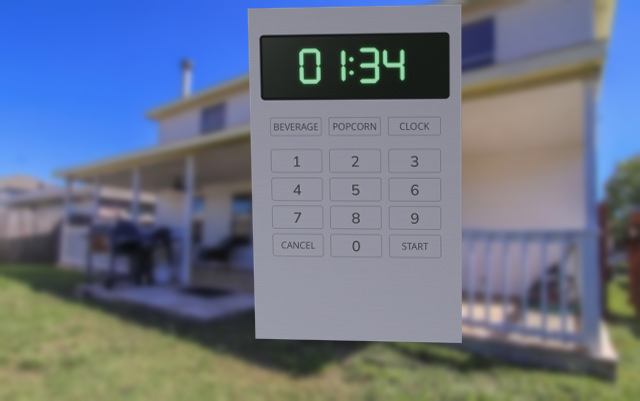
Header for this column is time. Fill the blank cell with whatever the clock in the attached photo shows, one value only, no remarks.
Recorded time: 1:34
